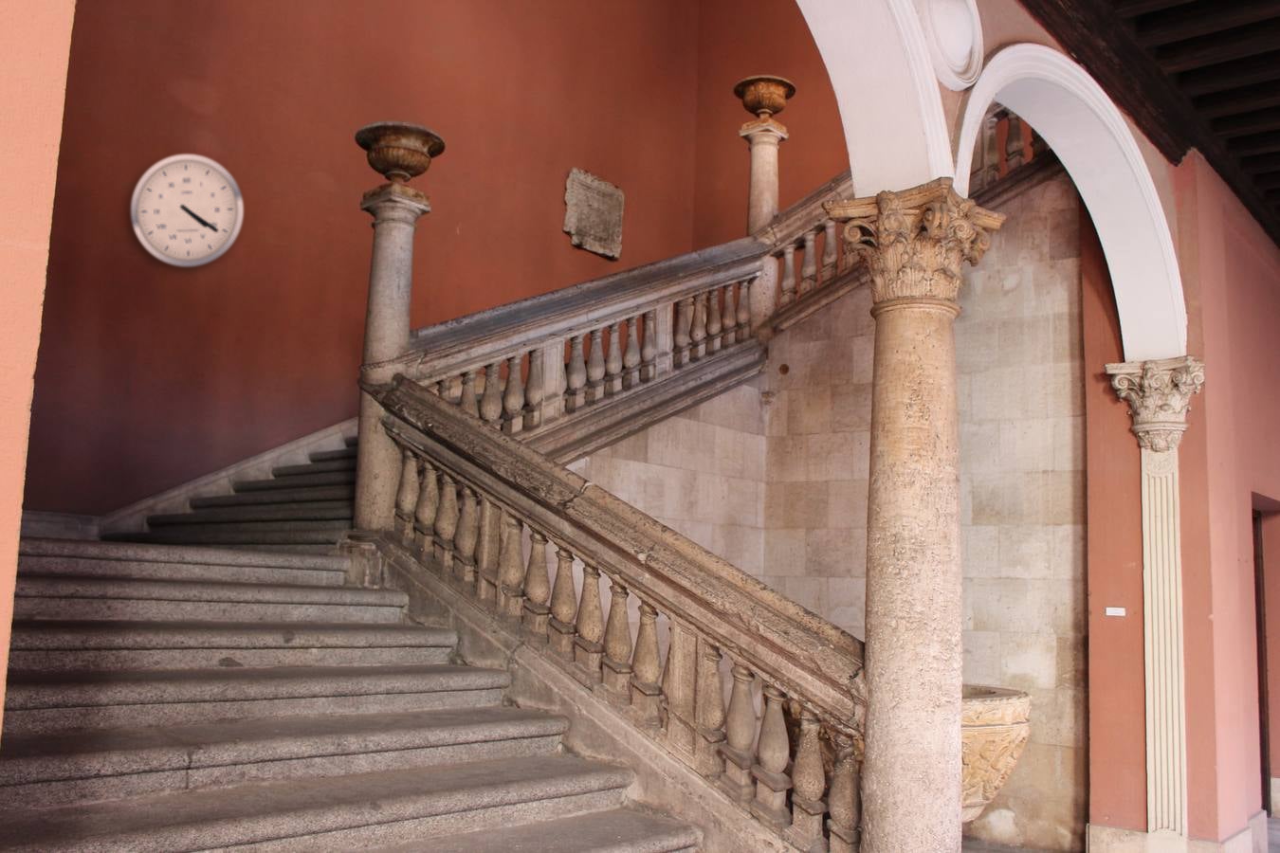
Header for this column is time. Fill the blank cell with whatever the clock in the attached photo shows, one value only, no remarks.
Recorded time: 4:21
